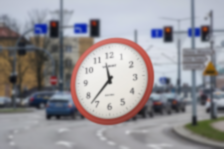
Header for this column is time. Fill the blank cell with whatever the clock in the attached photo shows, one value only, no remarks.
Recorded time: 11:37
